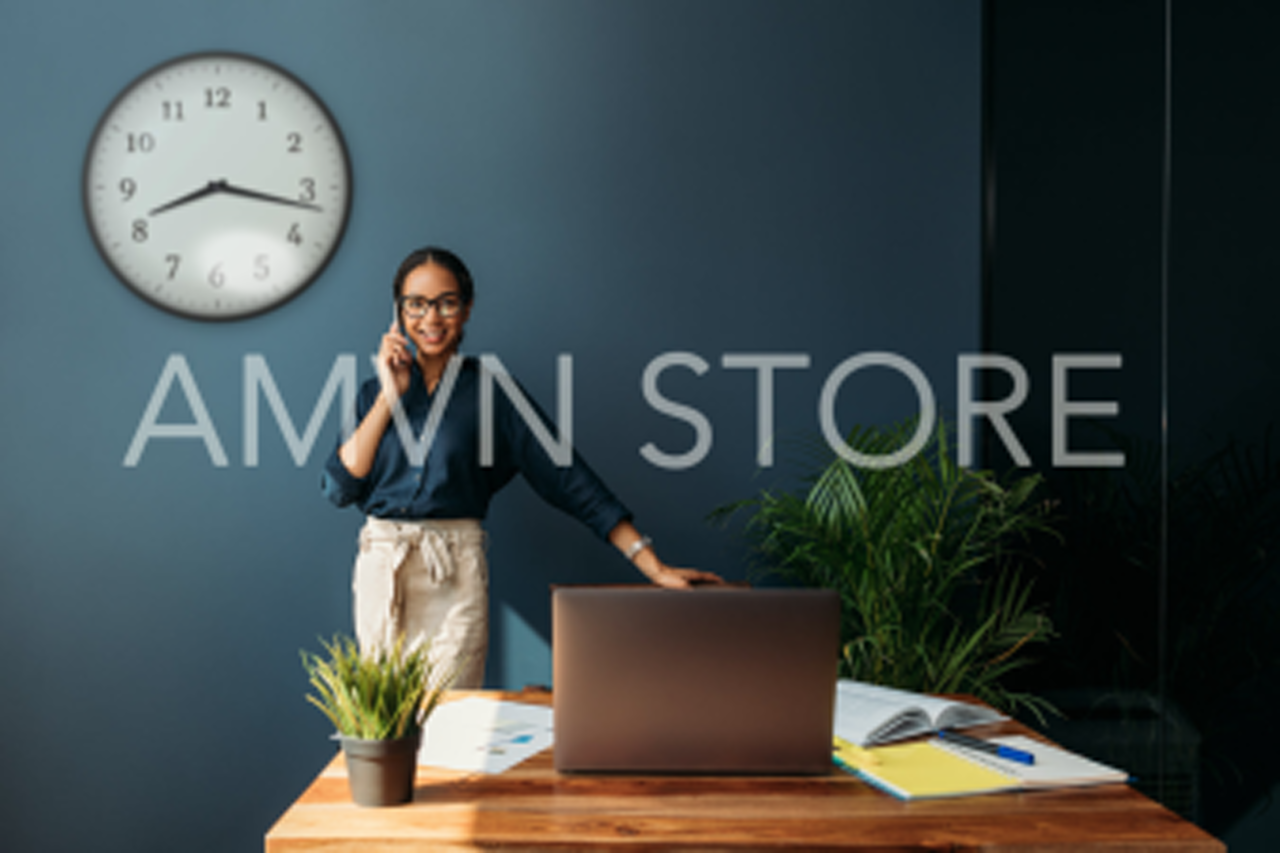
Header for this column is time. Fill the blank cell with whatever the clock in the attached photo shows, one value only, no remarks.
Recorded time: 8:17
